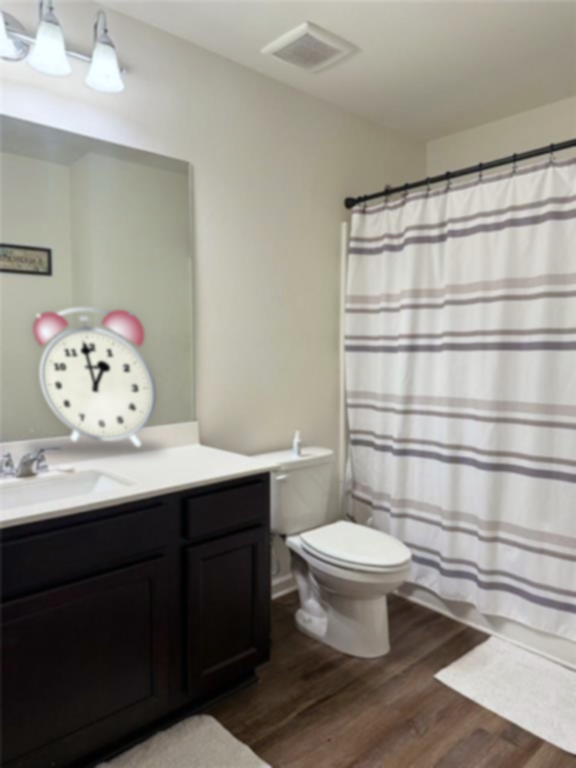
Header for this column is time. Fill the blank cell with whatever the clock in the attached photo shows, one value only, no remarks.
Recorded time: 12:59
